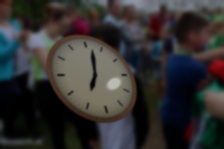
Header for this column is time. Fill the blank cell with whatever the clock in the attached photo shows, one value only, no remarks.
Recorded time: 7:02
